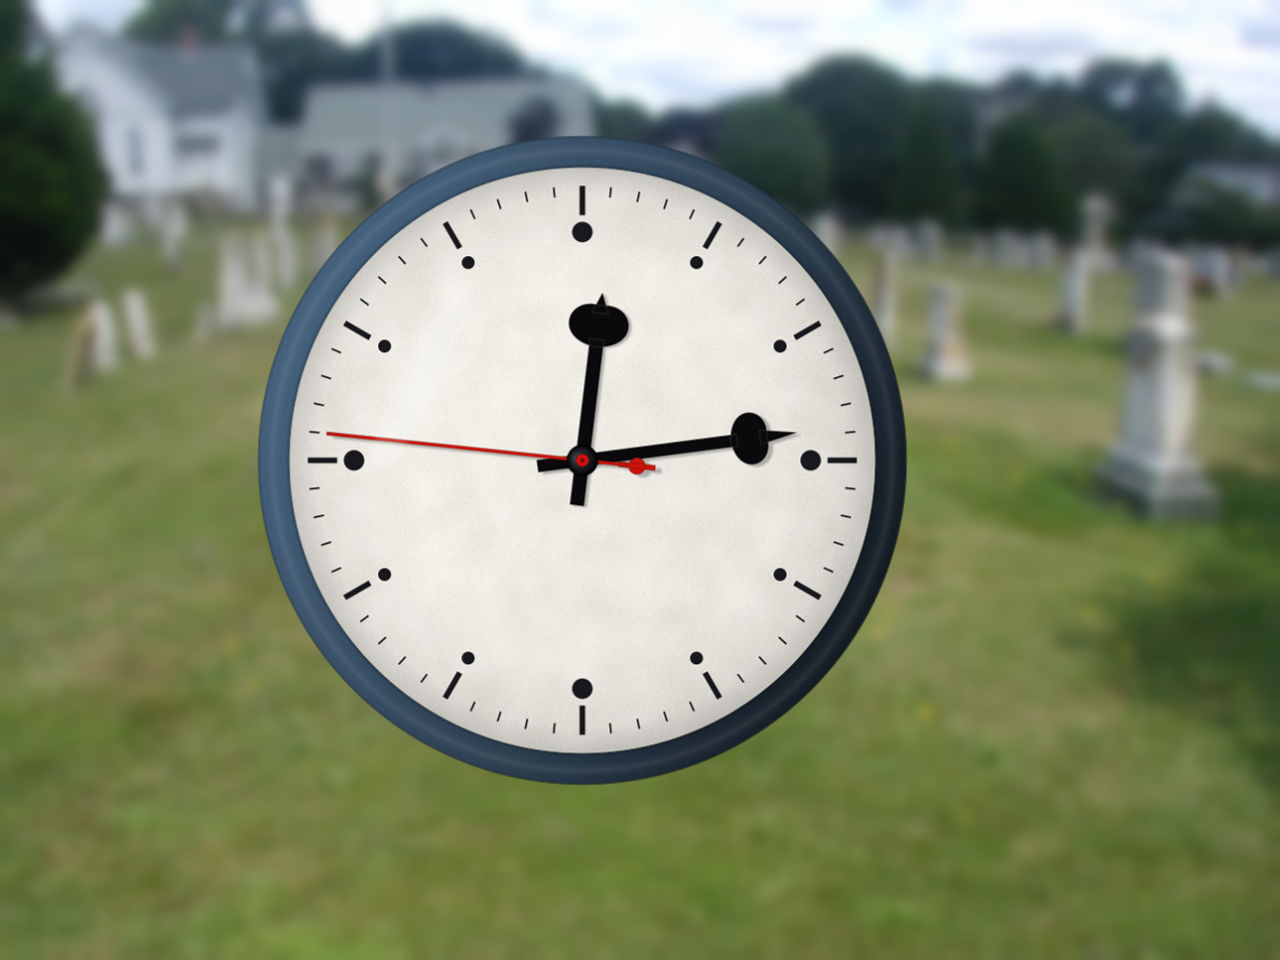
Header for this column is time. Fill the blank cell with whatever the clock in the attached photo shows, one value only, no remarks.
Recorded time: 12:13:46
